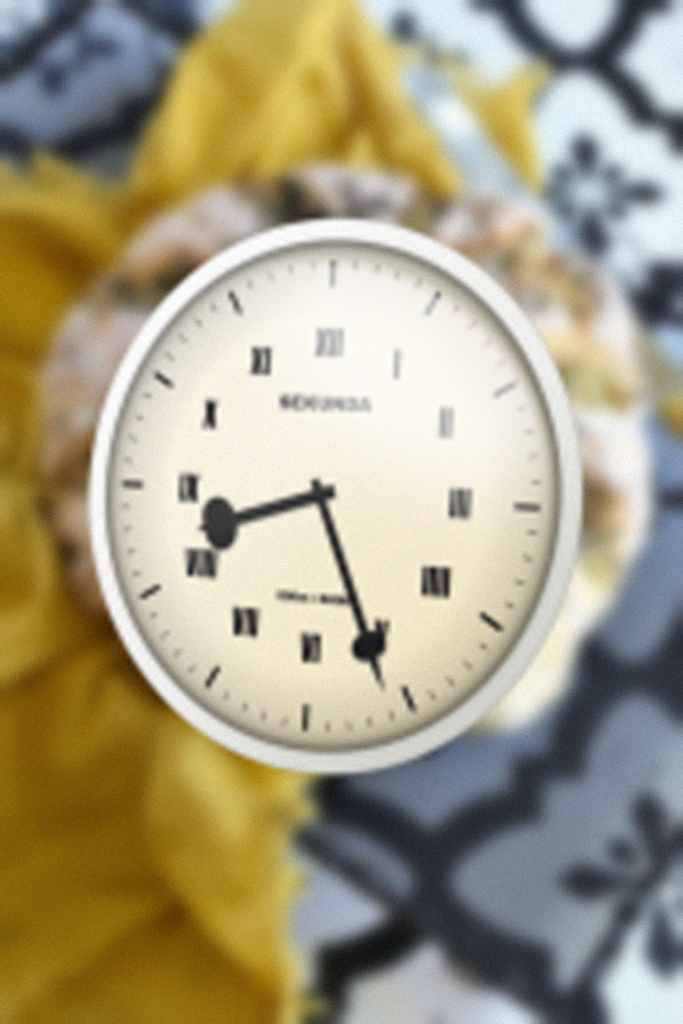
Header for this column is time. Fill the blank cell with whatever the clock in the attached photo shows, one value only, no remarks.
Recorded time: 8:26
